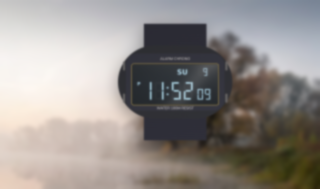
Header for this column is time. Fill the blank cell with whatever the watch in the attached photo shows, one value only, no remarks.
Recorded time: 11:52:09
